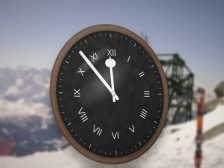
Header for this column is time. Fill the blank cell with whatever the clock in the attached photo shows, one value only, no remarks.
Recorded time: 11:53
